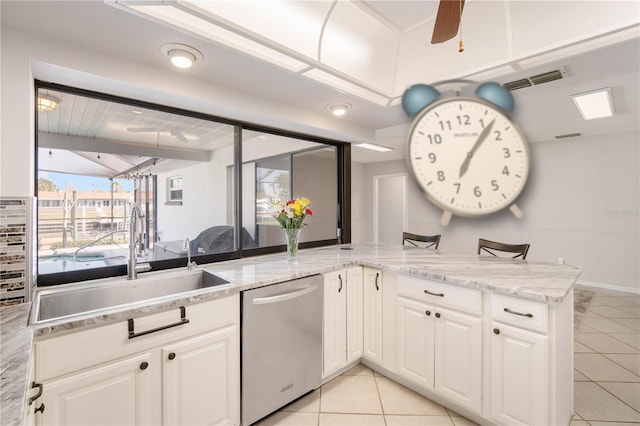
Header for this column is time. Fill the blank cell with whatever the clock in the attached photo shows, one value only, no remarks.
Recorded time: 7:07
